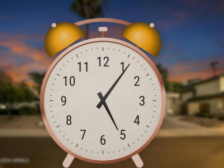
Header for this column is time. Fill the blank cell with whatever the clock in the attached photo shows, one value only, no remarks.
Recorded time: 5:06
